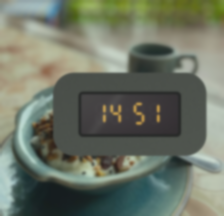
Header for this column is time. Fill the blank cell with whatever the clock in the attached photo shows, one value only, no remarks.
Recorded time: 14:51
